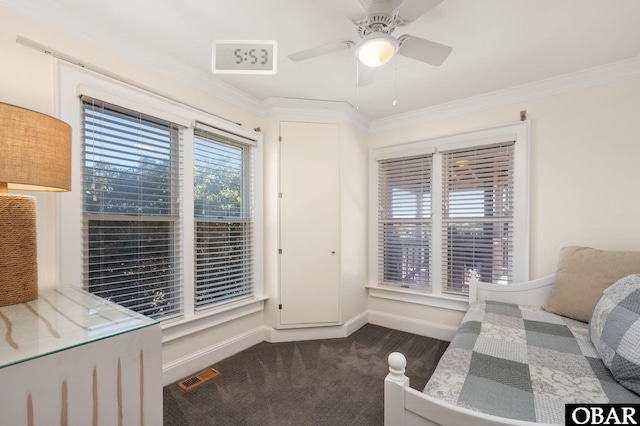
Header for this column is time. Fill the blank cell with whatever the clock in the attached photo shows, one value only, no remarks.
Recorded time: 5:53
